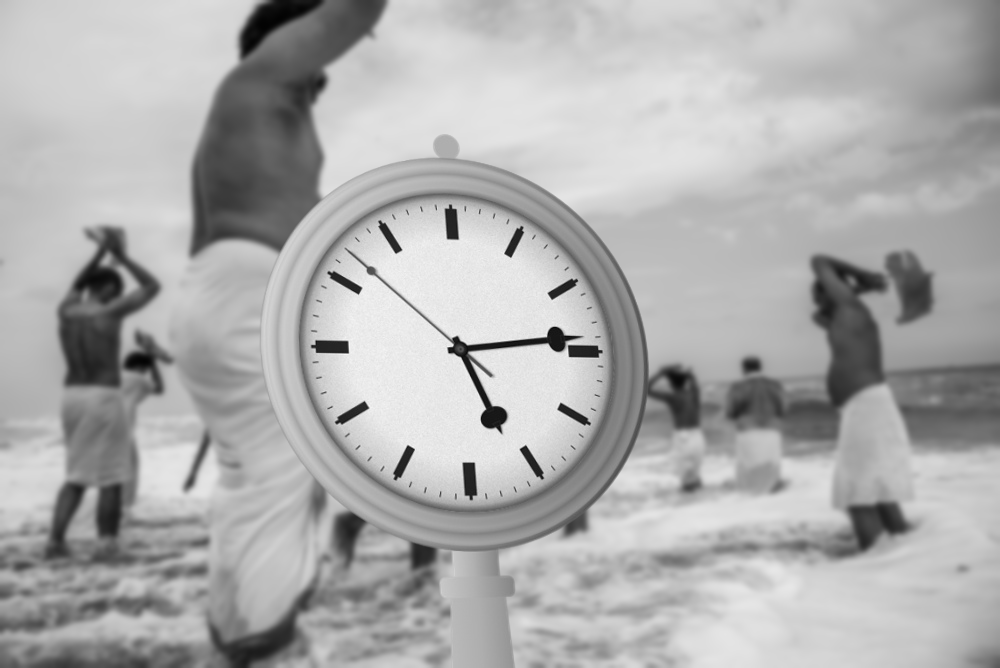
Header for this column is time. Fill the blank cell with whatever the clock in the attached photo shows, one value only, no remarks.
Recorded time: 5:13:52
